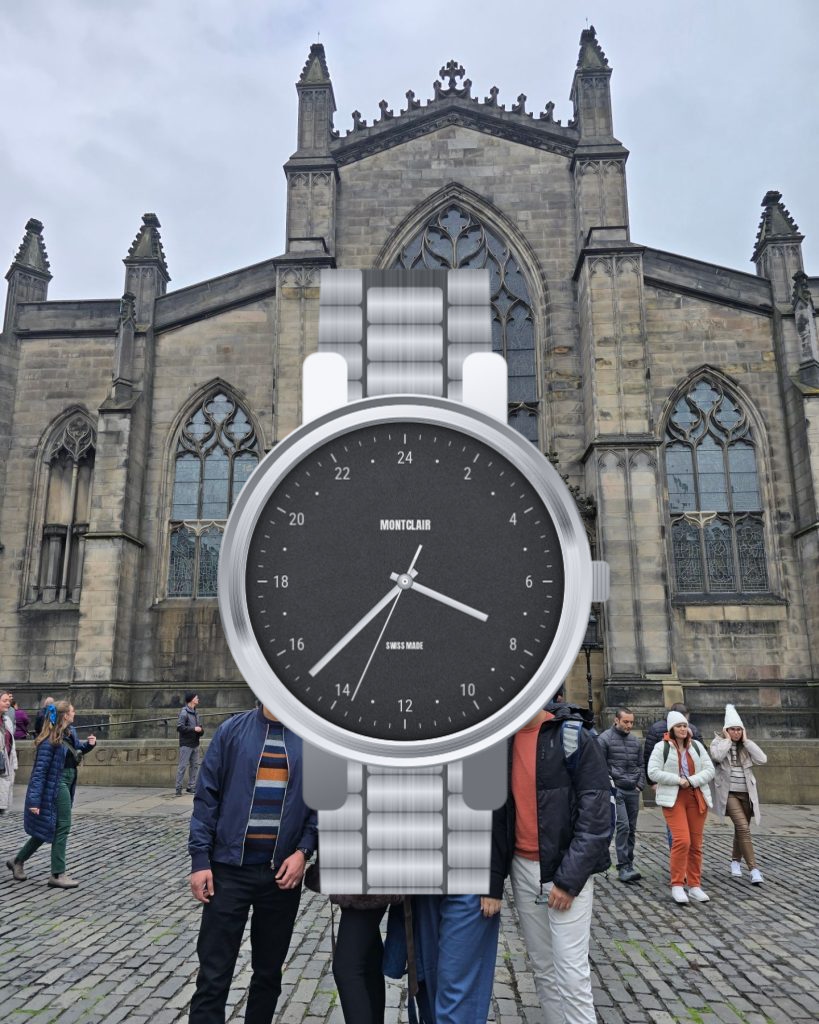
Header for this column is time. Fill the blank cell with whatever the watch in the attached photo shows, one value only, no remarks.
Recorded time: 7:37:34
